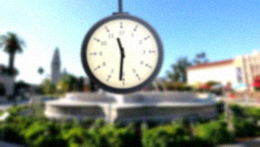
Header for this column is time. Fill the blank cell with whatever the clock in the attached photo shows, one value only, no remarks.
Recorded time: 11:31
